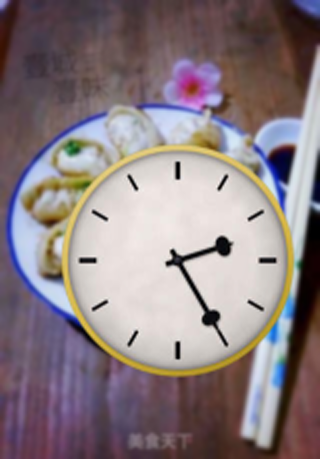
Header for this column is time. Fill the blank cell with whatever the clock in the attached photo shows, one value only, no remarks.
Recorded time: 2:25
